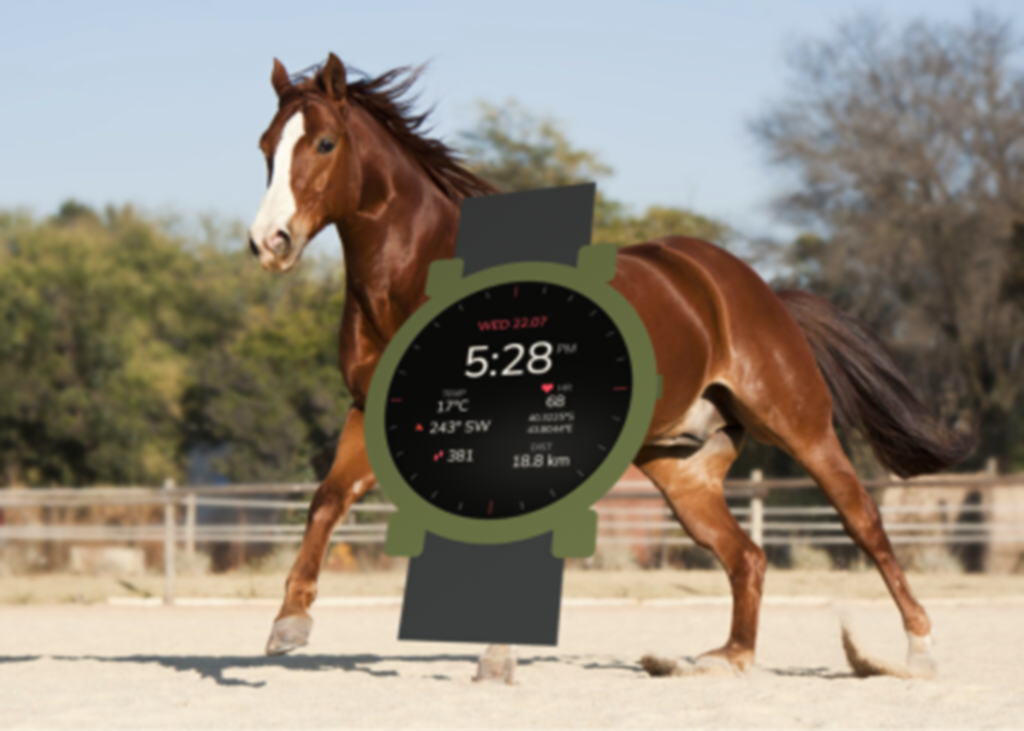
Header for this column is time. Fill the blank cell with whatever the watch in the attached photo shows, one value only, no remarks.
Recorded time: 5:28
